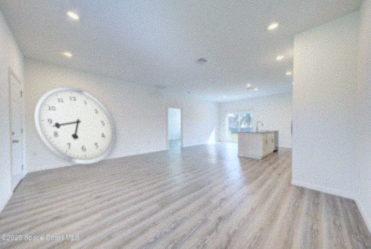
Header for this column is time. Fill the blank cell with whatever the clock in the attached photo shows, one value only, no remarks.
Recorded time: 6:43
